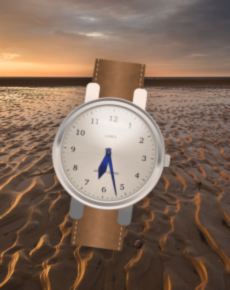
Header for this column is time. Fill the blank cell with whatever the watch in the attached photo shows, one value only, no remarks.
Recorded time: 6:27
